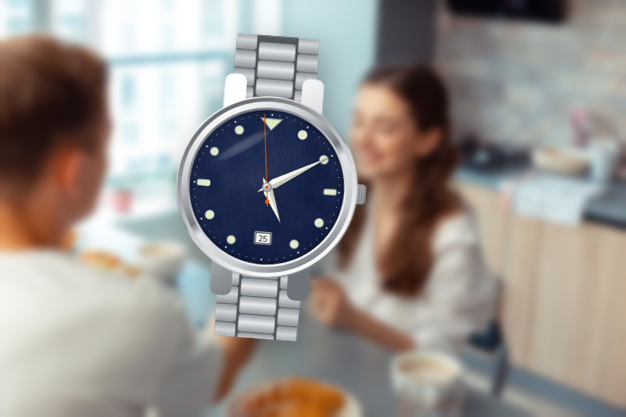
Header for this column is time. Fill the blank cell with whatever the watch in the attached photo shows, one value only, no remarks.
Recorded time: 5:09:59
